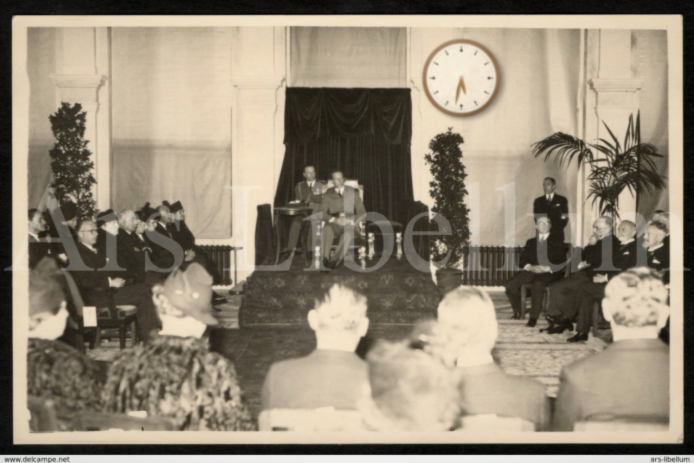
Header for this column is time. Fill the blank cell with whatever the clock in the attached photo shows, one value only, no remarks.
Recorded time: 5:32
